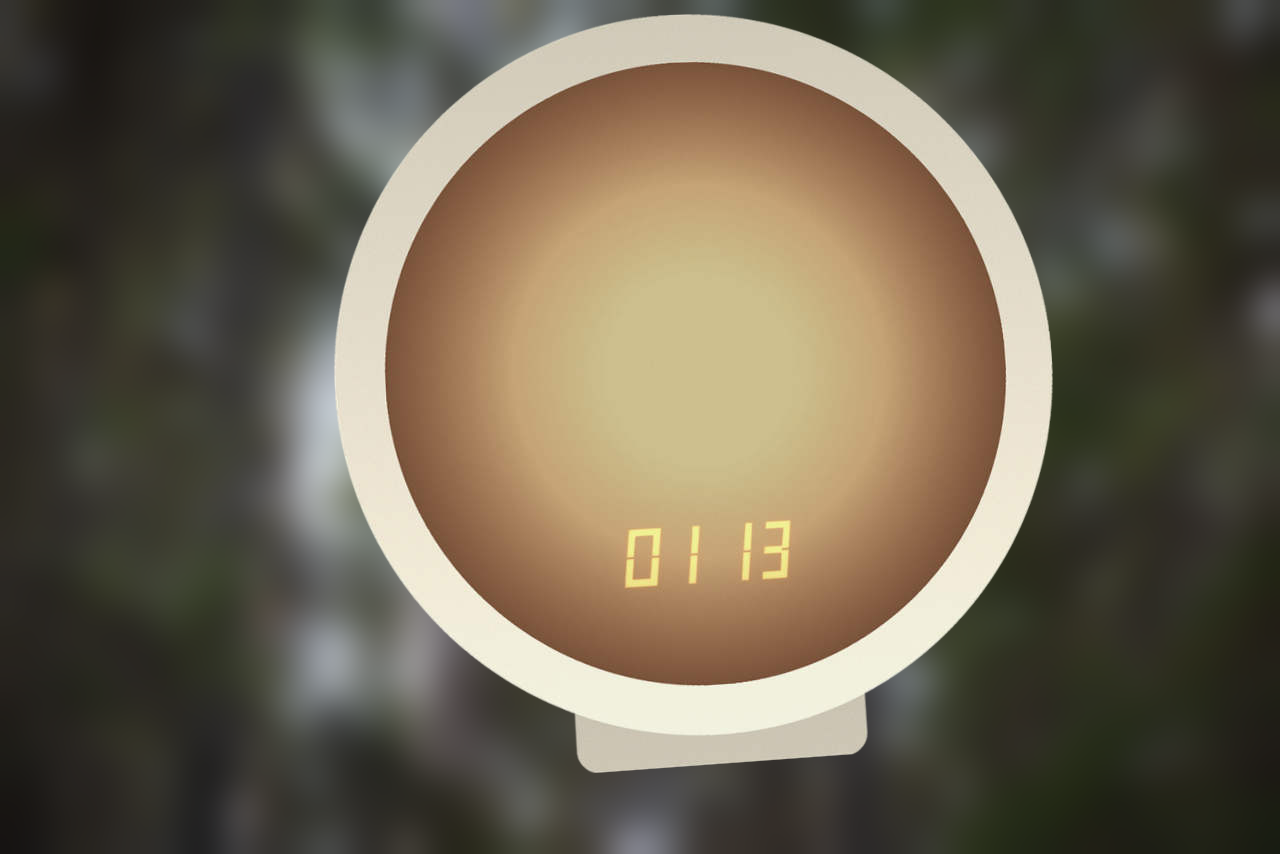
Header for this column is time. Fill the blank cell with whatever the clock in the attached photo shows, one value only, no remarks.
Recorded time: 1:13
